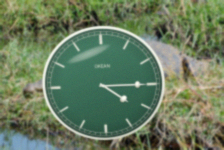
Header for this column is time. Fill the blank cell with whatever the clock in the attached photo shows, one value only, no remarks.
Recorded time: 4:15
